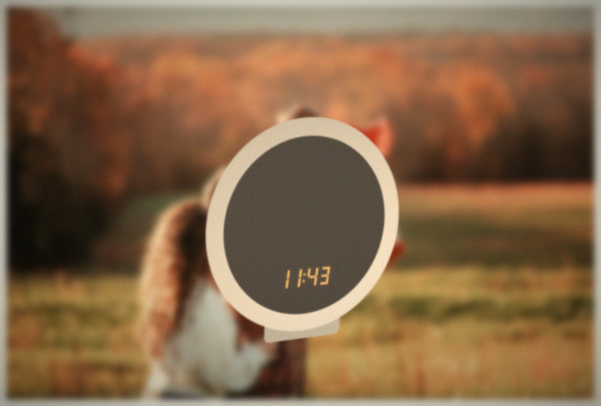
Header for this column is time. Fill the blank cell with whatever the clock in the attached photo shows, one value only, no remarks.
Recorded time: 11:43
